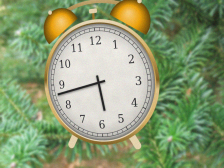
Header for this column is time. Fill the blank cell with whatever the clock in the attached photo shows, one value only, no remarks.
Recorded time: 5:43
